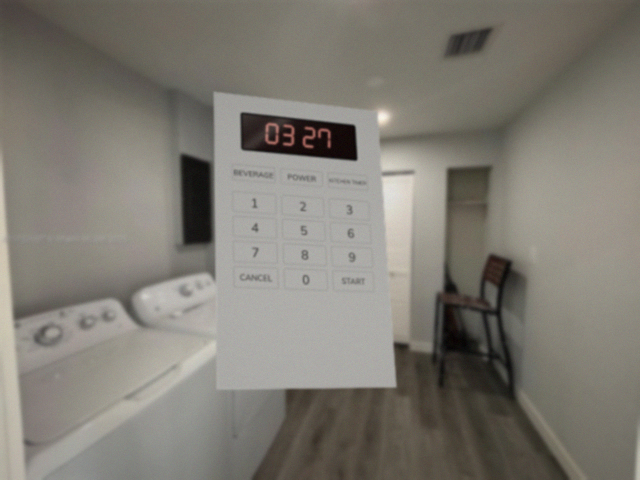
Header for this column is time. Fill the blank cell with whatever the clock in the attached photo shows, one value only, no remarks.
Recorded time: 3:27
